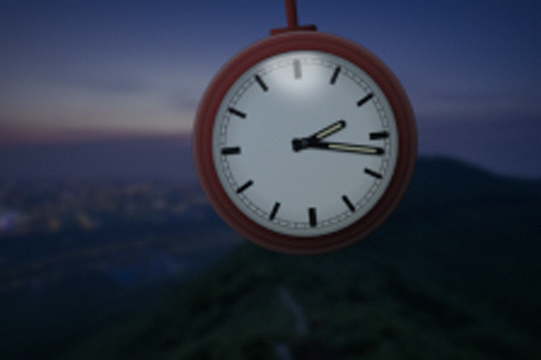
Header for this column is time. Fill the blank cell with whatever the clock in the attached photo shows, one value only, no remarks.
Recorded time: 2:17
